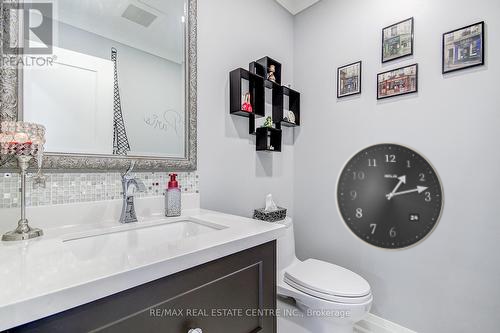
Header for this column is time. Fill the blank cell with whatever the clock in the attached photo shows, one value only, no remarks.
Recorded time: 1:13
